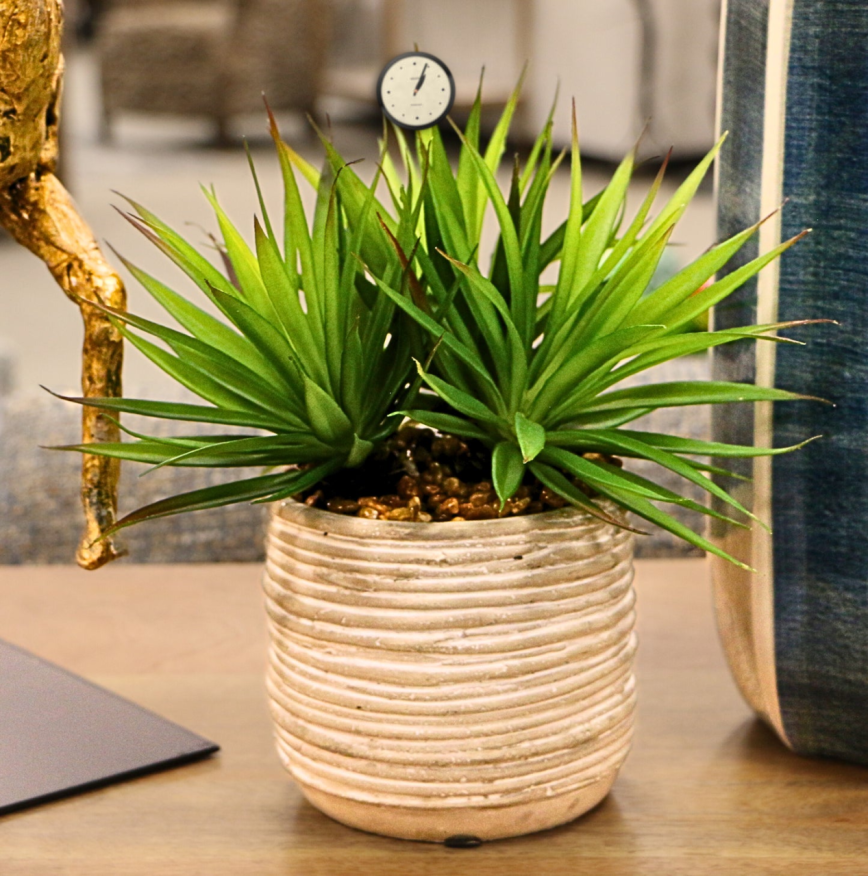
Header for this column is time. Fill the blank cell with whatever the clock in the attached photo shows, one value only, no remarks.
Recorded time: 1:04
